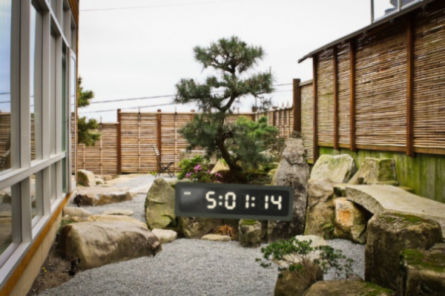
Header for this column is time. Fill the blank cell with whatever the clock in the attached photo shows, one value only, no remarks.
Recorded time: 5:01:14
